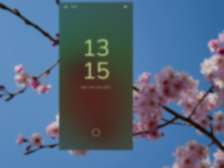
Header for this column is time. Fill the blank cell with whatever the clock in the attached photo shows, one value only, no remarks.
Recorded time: 13:15
